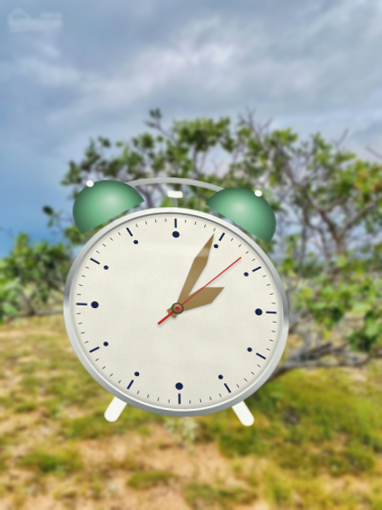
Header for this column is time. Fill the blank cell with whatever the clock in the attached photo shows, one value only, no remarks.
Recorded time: 2:04:08
